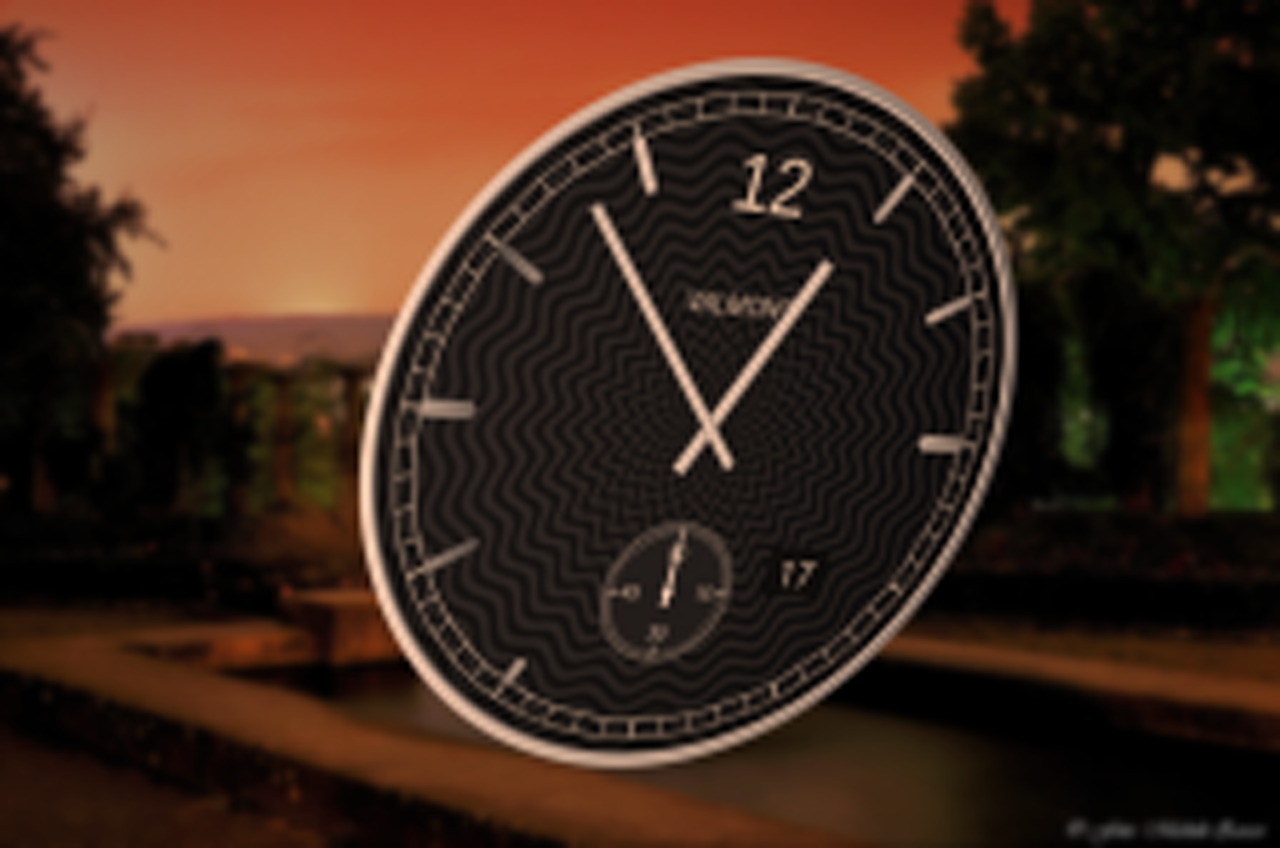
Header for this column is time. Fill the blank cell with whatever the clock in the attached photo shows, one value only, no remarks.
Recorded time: 12:53
